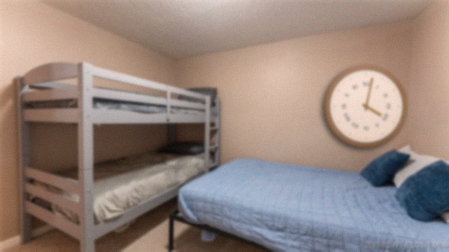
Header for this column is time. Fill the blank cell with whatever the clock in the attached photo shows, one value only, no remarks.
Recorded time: 4:02
